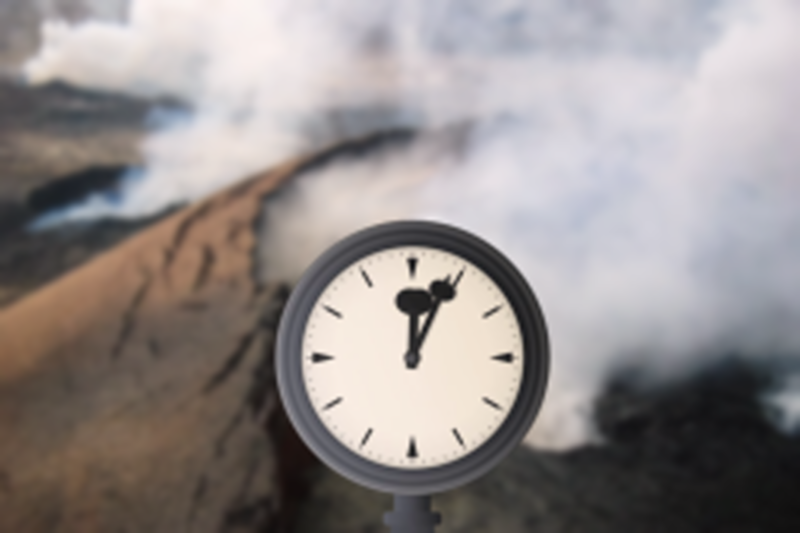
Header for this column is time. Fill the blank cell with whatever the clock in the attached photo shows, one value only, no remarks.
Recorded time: 12:04
